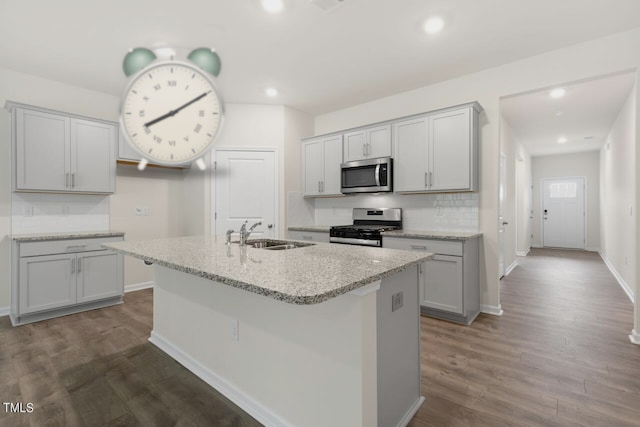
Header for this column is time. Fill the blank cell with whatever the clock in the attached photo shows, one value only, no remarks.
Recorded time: 8:10
